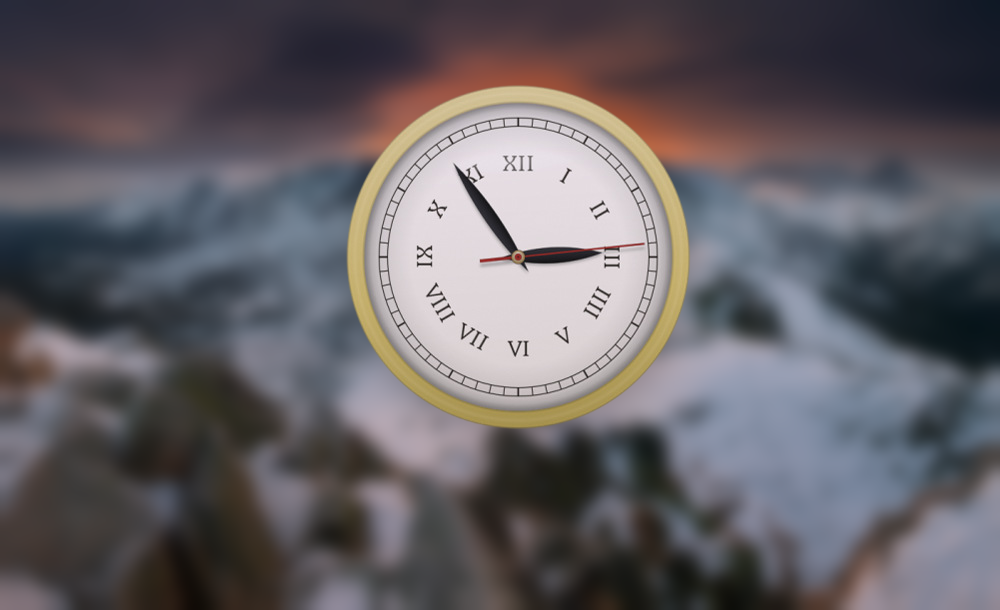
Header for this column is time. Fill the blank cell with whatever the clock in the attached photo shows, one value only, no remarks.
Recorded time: 2:54:14
